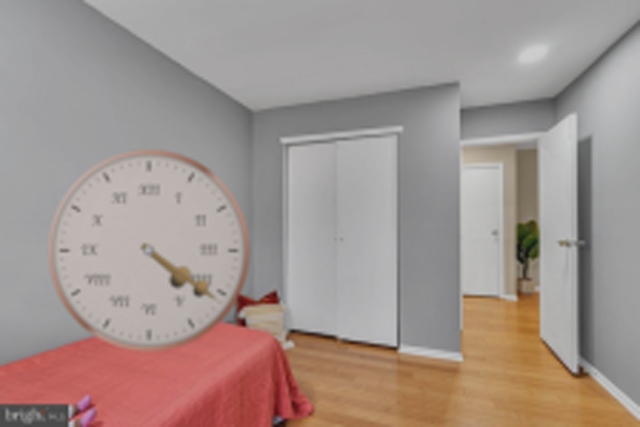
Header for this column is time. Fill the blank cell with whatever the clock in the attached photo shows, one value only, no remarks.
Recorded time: 4:21
